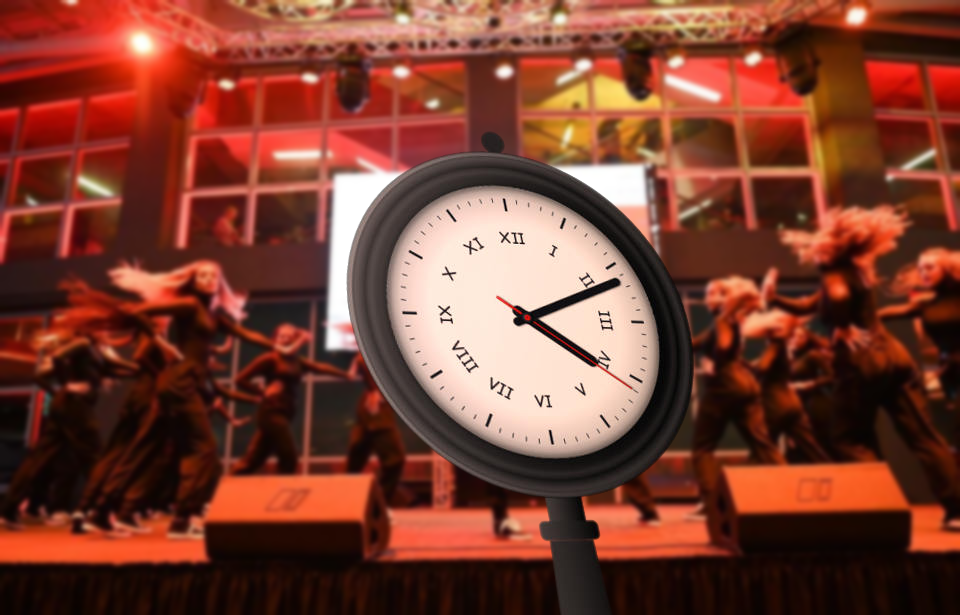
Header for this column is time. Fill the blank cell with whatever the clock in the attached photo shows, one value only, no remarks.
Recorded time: 4:11:21
